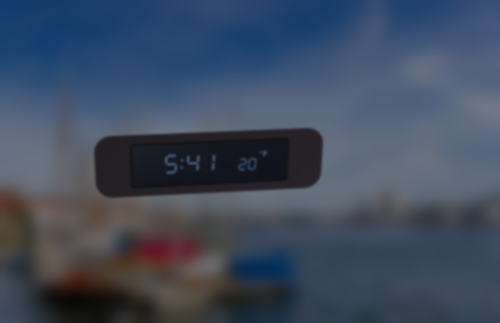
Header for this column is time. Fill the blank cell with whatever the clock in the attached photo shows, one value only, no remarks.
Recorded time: 5:41
